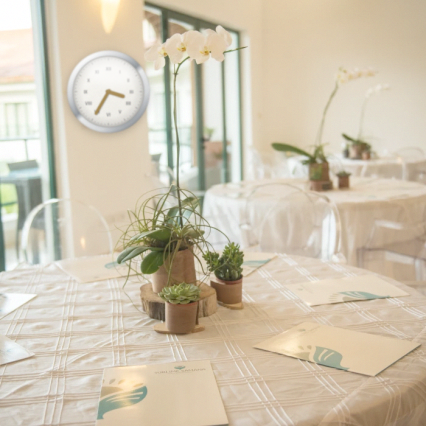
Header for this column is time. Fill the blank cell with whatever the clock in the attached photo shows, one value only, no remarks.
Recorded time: 3:35
